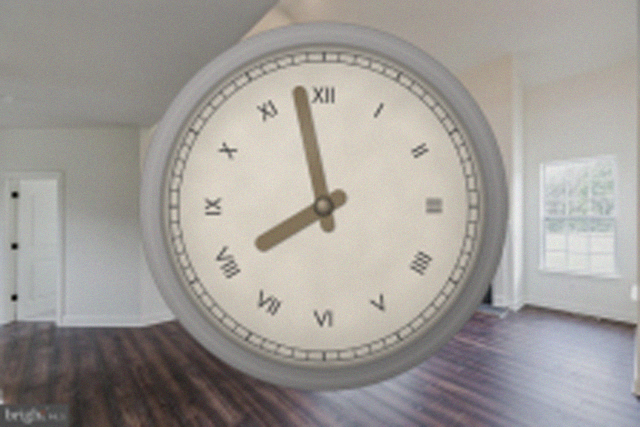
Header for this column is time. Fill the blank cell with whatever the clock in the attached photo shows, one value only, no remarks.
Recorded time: 7:58
